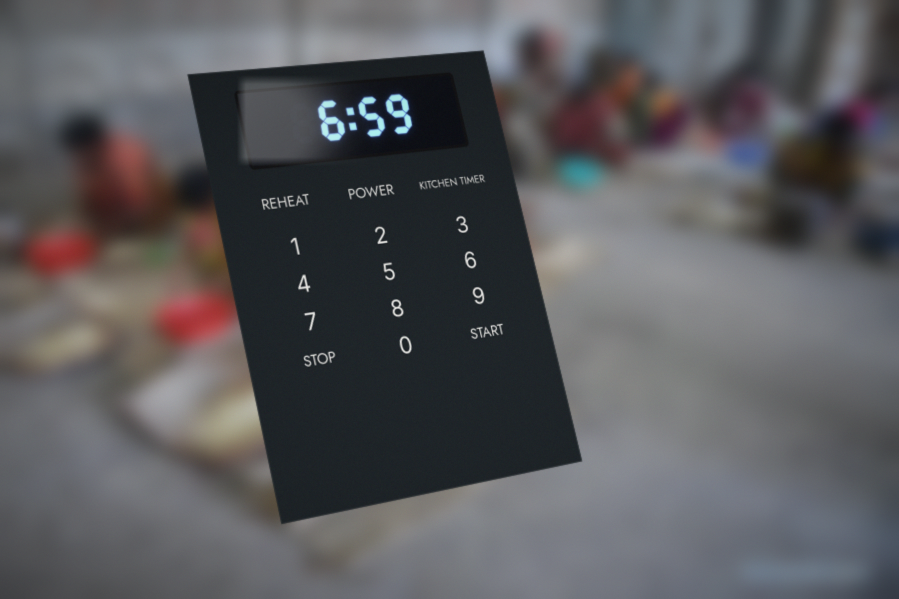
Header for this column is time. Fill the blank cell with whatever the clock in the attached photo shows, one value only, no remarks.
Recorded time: 6:59
